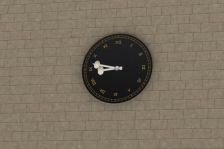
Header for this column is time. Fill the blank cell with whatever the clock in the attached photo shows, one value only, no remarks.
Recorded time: 8:47
